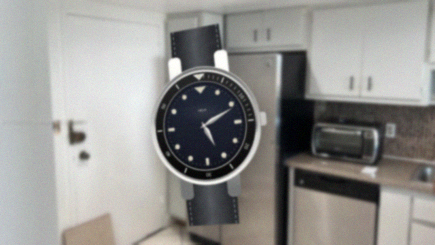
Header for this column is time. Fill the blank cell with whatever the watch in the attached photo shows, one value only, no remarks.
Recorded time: 5:11
